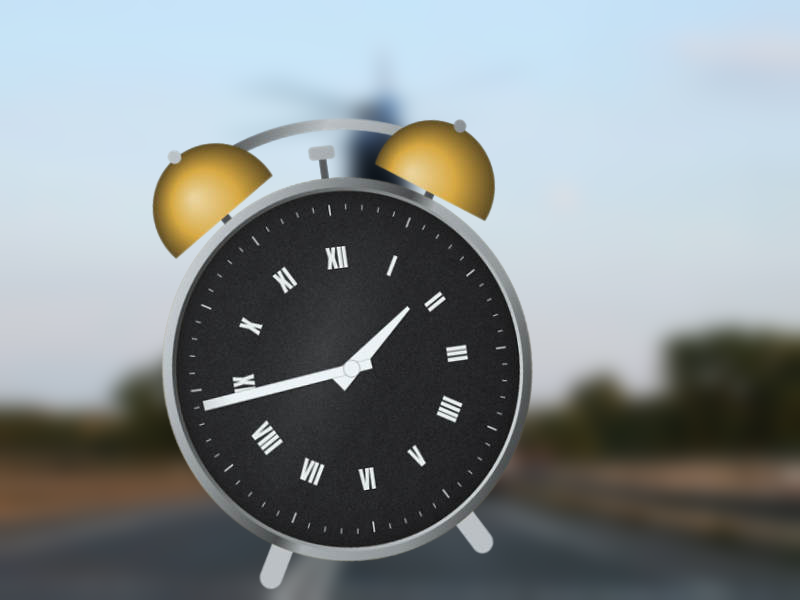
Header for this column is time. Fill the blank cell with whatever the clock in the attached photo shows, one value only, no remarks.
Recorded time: 1:44
